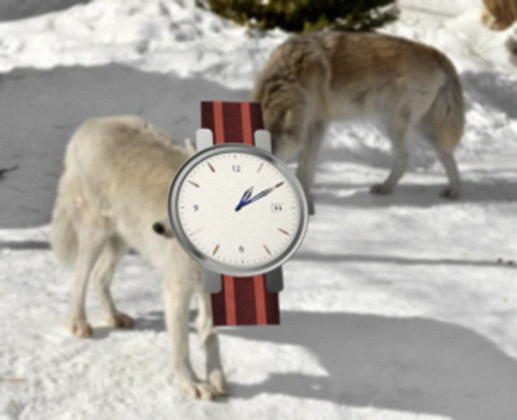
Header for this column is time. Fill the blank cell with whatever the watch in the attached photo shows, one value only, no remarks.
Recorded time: 1:10
